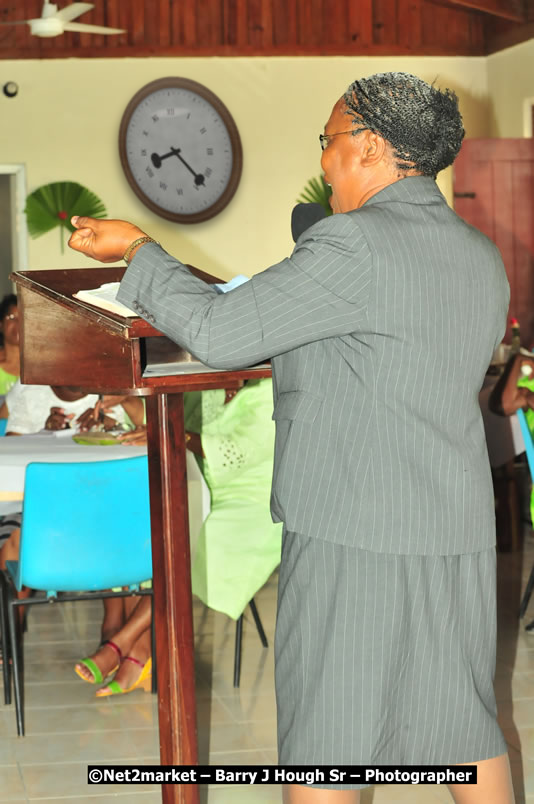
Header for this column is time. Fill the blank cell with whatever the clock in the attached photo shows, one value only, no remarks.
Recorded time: 8:23
